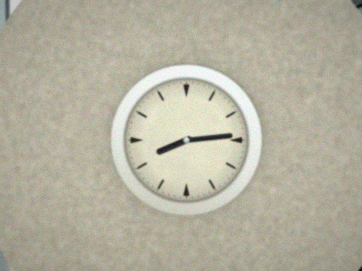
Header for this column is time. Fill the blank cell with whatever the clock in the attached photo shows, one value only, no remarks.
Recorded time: 8:14
